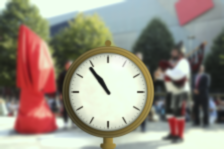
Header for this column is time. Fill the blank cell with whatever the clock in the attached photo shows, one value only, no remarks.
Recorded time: 10:54
